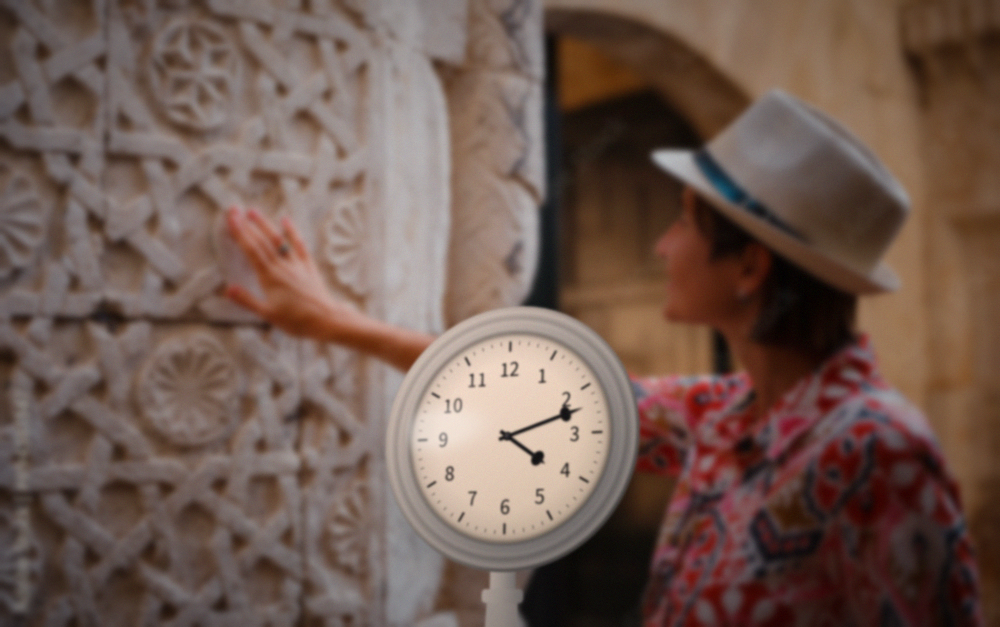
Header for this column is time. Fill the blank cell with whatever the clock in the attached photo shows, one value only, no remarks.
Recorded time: 4:12
